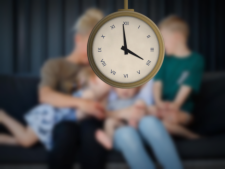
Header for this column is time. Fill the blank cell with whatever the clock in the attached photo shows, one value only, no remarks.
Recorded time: 3:59
